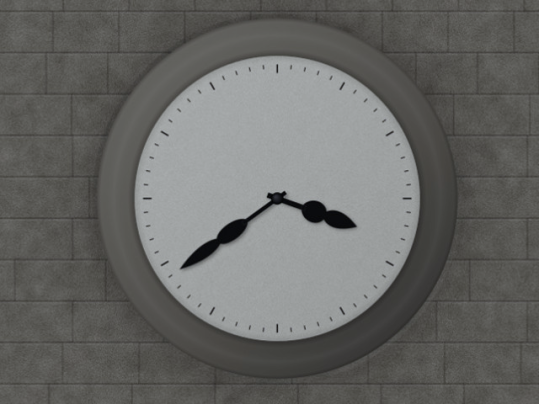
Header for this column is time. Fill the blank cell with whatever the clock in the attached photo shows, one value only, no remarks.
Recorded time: 3:39
